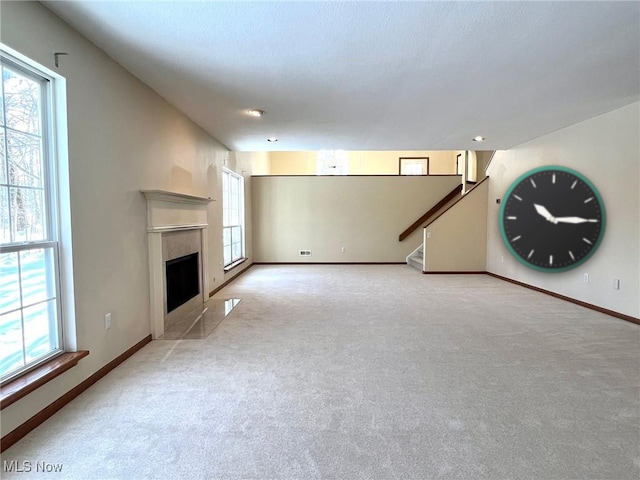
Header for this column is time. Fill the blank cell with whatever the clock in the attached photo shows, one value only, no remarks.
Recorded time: 10:15
